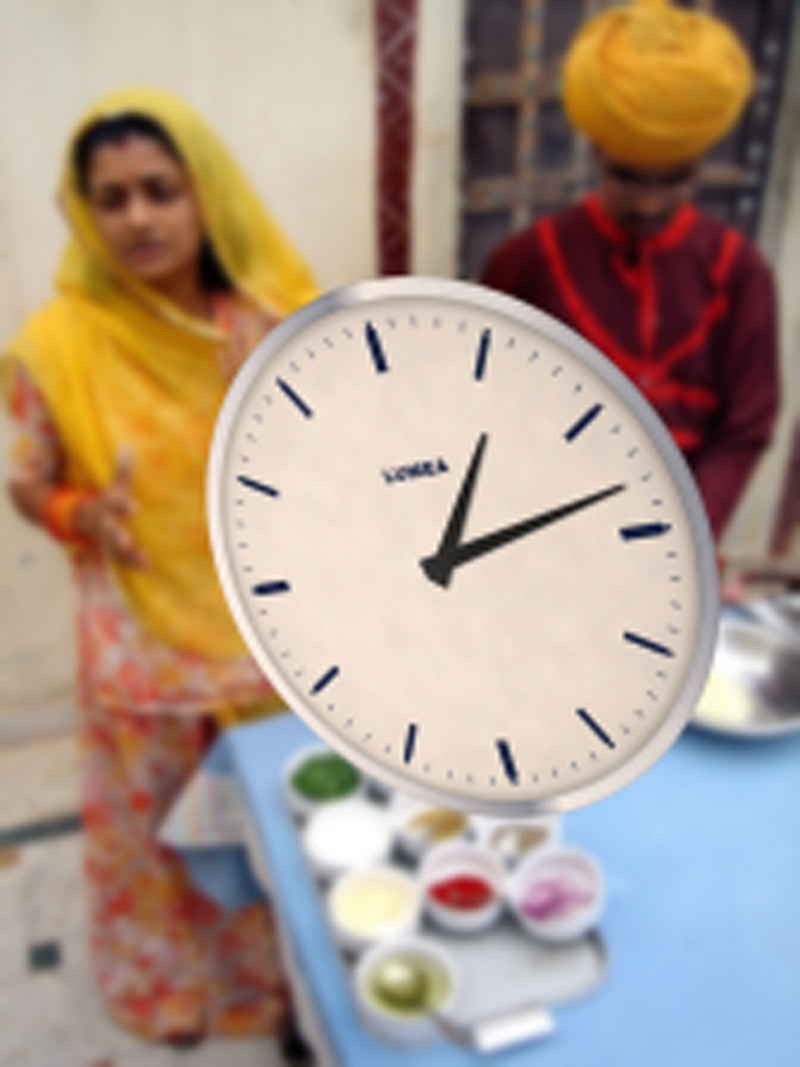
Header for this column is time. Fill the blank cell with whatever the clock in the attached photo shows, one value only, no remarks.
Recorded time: 1:13
